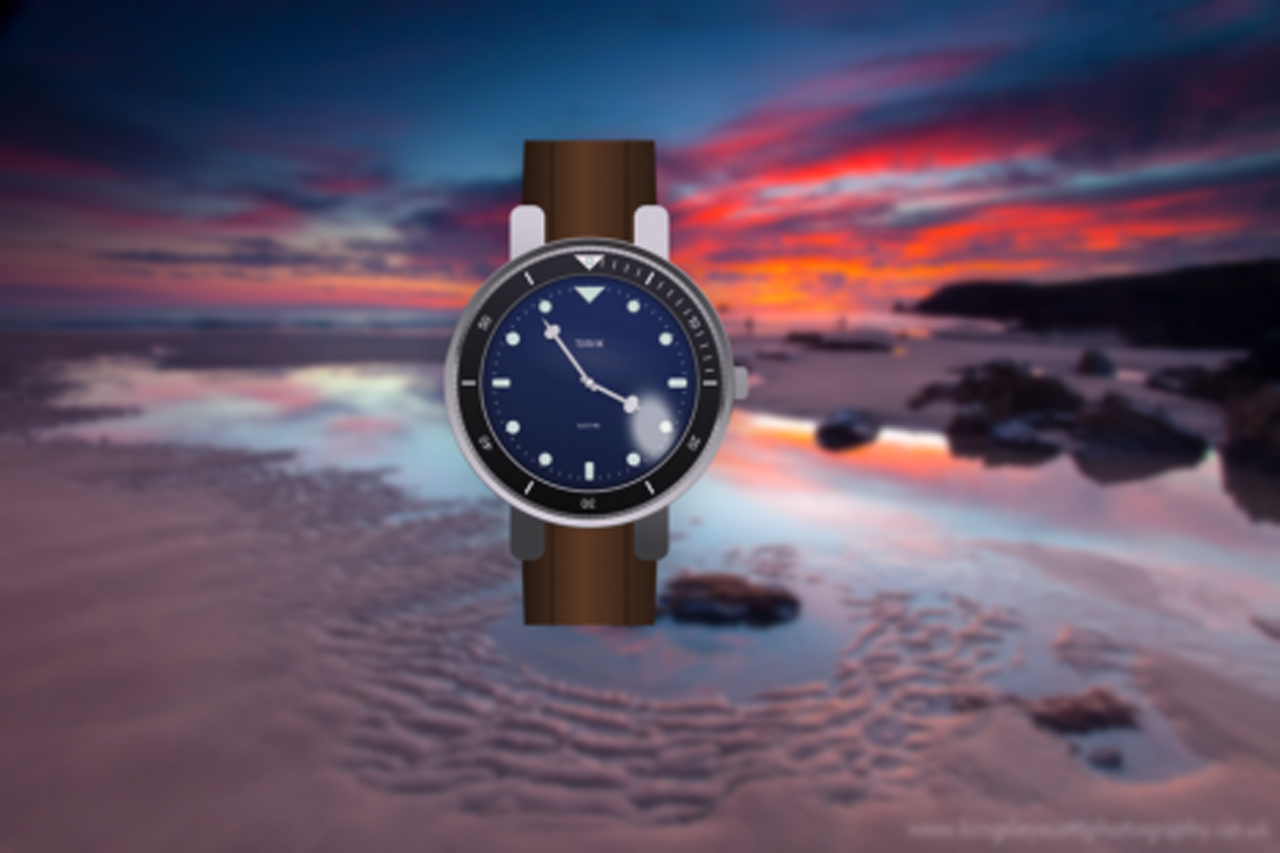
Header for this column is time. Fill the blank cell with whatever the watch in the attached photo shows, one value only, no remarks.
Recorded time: 3:54
